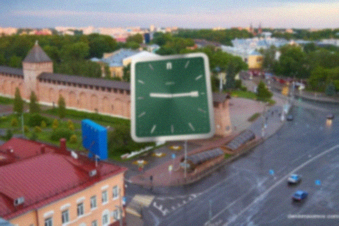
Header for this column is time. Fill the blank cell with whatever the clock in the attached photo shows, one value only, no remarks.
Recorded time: 9:15
